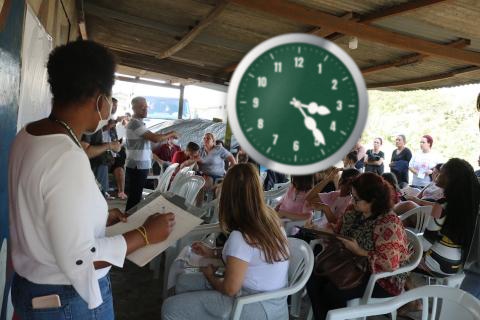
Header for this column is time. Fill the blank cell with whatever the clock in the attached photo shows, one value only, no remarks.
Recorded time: 3:24
